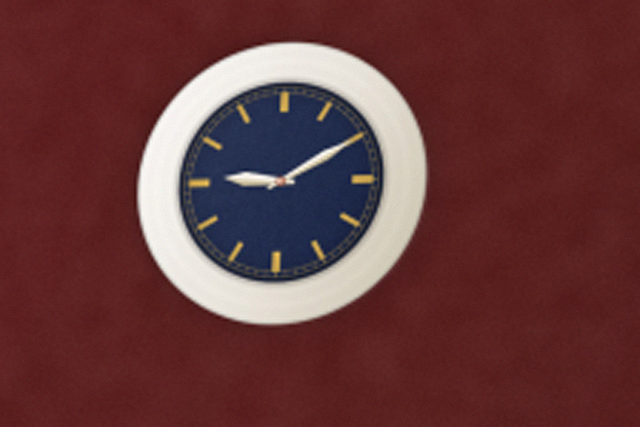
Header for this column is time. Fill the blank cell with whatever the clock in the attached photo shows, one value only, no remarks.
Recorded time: 9:10
